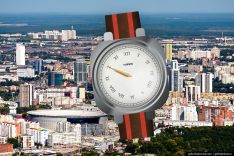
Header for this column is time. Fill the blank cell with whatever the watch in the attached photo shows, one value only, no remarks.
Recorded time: 9:50
